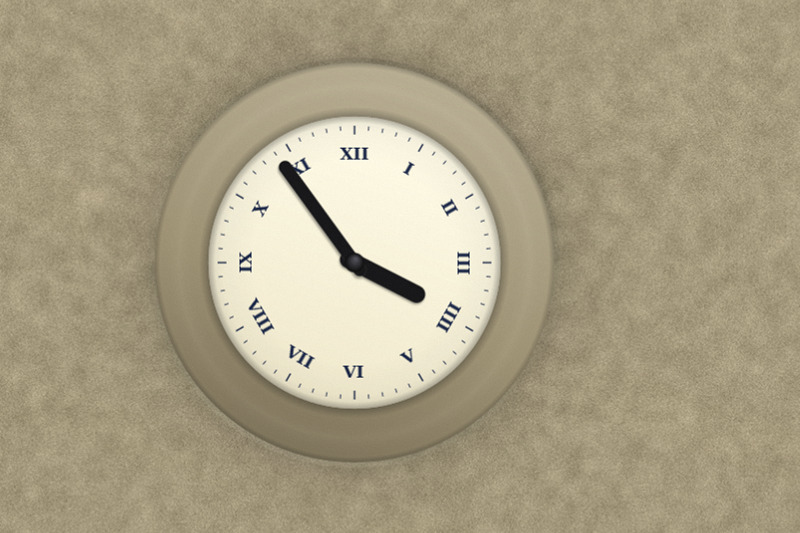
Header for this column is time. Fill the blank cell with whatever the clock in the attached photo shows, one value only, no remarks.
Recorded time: 3:54
